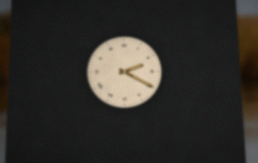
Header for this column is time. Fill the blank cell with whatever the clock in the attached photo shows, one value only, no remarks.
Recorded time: 2:20
